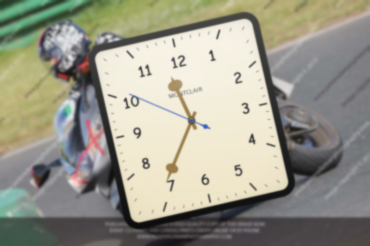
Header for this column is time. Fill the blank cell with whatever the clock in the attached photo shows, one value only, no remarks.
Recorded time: 11:35:51
